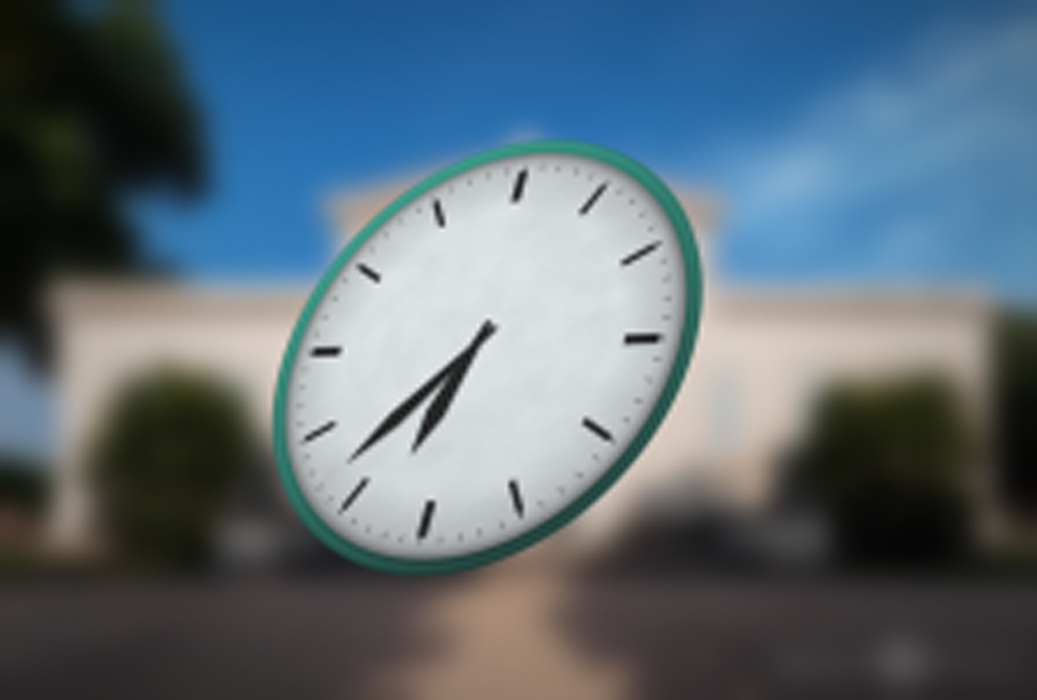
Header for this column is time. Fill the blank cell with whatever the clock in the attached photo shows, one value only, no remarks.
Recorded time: 6:37
